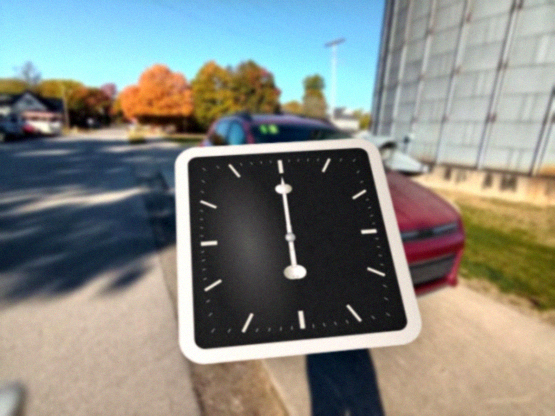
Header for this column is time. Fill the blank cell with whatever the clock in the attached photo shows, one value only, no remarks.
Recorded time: 6:00
